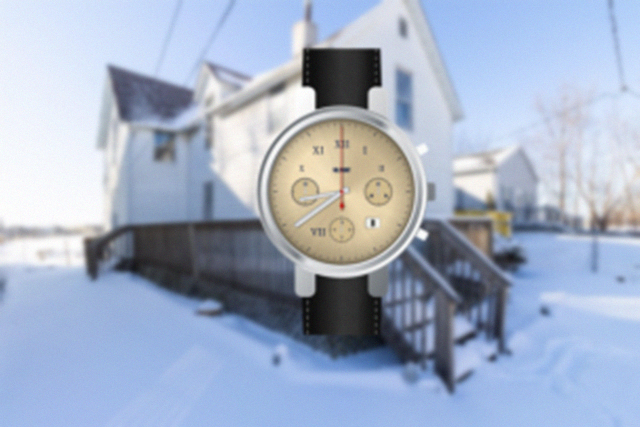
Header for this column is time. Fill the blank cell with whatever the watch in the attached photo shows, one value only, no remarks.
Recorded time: 8:39
